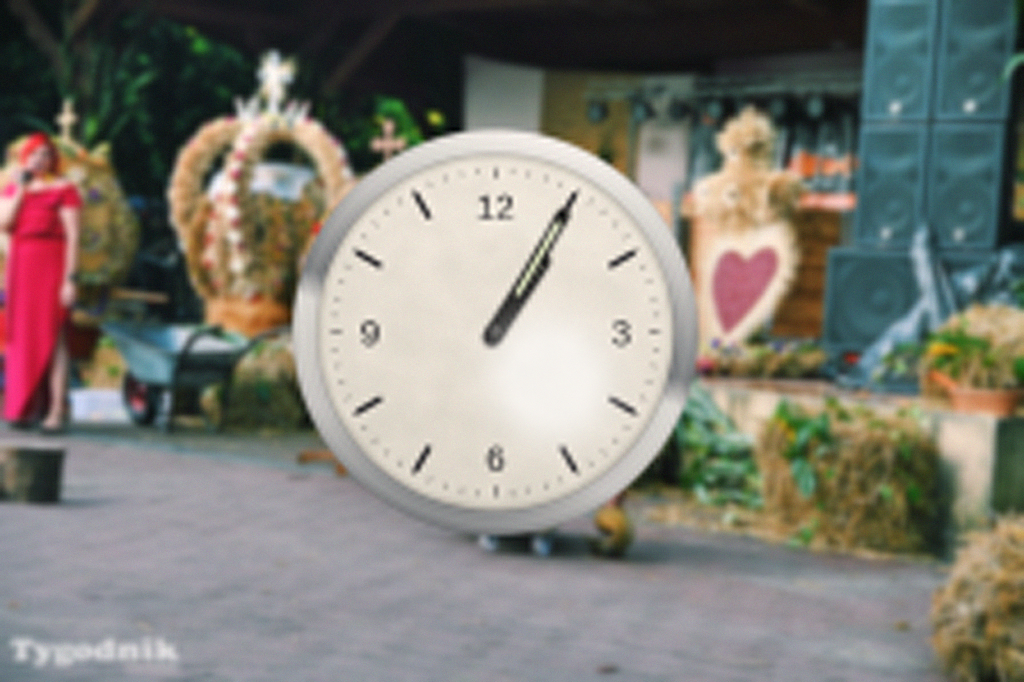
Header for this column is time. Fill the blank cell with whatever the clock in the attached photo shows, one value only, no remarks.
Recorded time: 1:05
